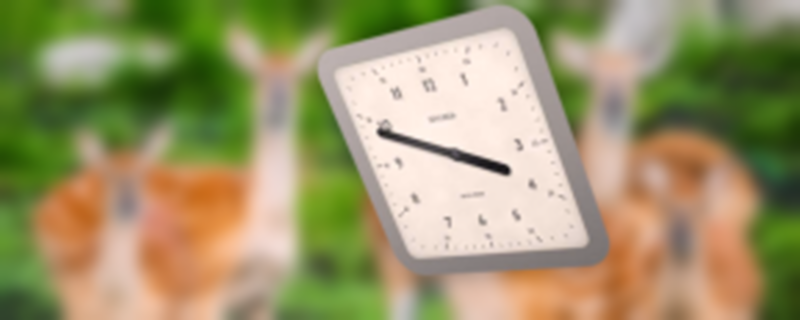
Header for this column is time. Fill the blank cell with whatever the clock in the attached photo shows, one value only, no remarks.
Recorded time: 3:49
